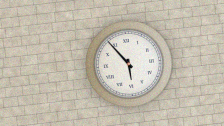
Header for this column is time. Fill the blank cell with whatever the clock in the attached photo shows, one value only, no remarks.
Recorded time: 5:54
